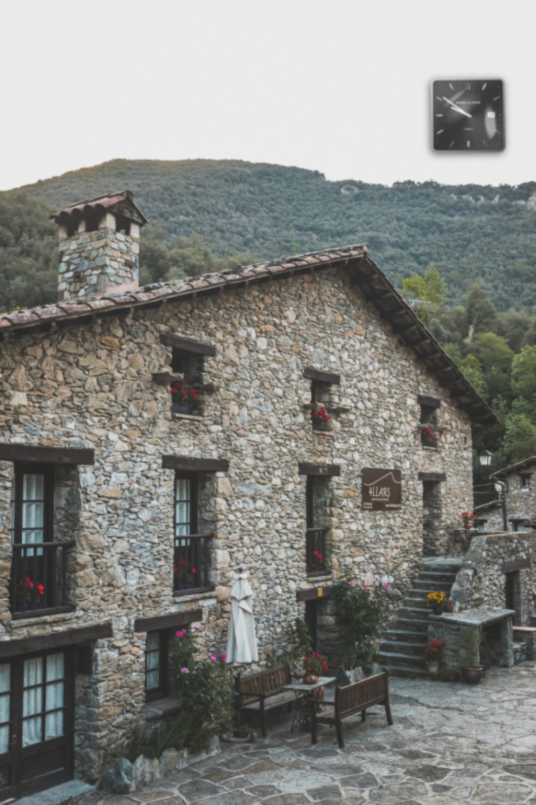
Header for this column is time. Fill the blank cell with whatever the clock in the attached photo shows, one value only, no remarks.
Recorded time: 9:51
